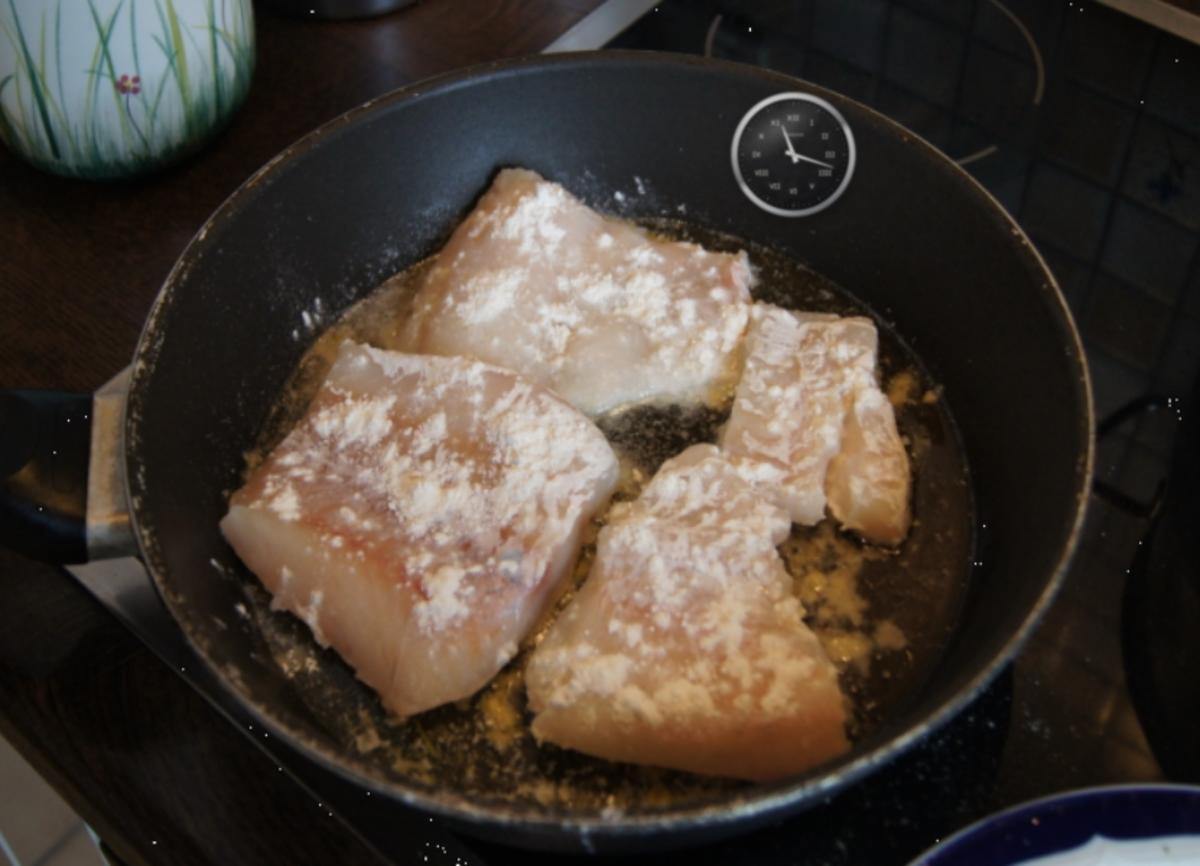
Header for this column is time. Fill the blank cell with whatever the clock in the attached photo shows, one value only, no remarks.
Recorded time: 11:18
